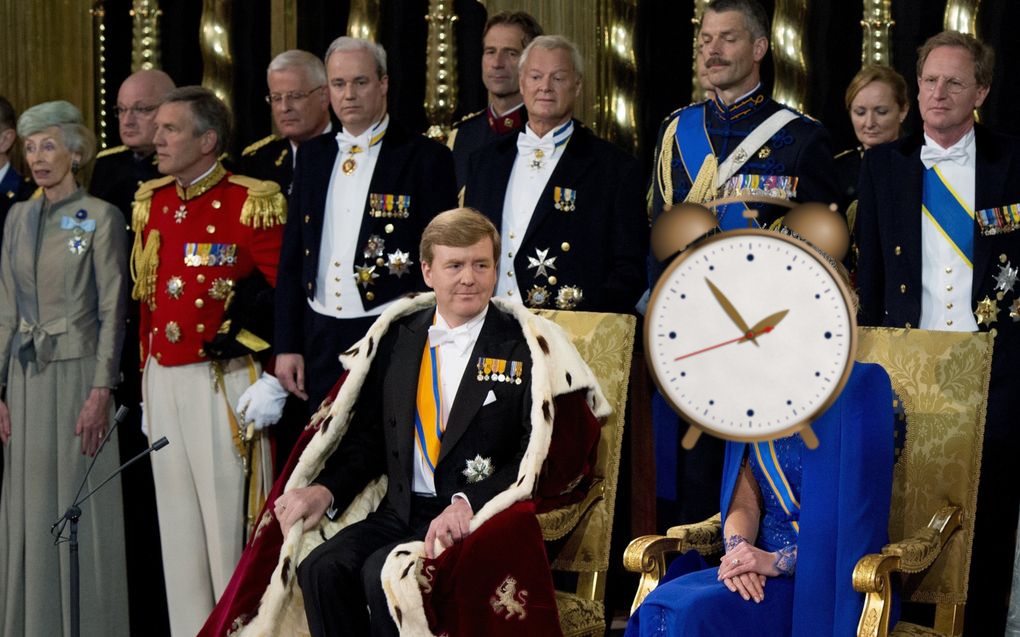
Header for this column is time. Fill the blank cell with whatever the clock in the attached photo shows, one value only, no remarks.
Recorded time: 1:53:42
